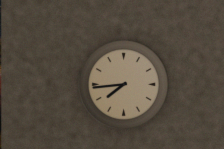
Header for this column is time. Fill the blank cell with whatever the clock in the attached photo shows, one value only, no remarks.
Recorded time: 7:44
